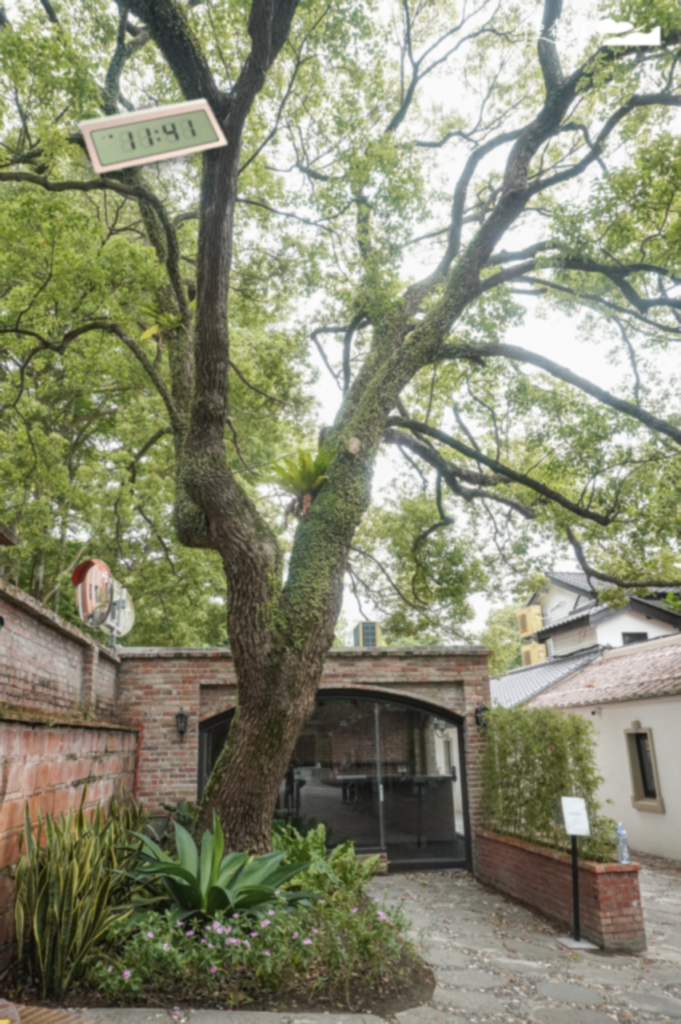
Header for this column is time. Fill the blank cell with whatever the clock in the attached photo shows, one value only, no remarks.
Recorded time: 11:41
